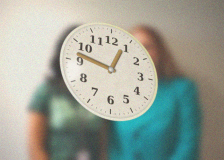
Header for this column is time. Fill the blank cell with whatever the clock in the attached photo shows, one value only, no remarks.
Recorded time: 12:47
